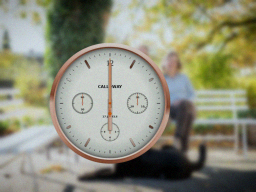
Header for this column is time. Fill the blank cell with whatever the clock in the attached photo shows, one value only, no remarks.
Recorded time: 6:00
